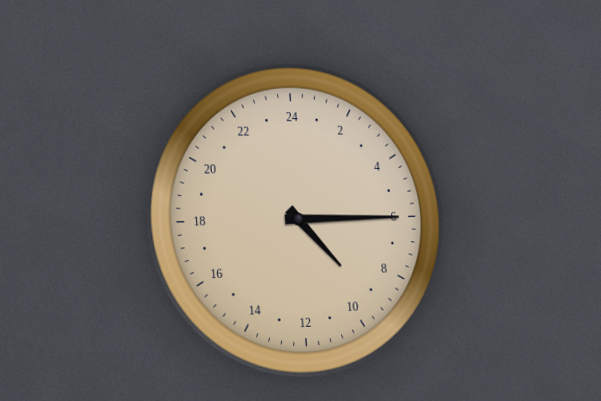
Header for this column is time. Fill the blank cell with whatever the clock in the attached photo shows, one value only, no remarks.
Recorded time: 9:15
